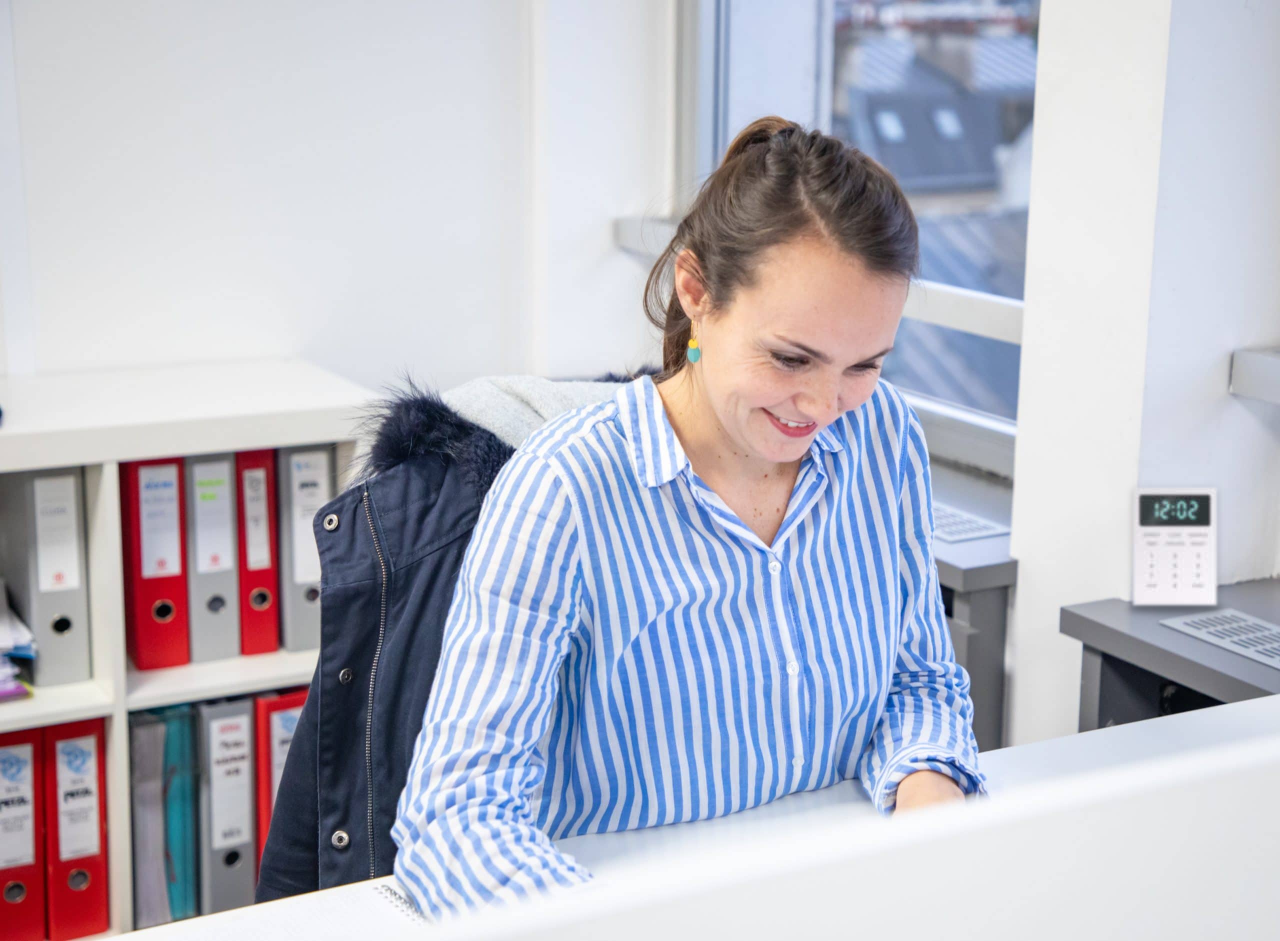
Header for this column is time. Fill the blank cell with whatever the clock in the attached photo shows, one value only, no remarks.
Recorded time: 12:02
